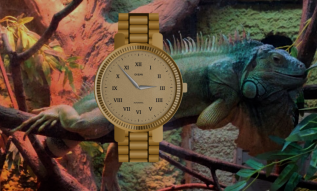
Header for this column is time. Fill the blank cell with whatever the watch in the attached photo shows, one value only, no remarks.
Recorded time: 2:53
